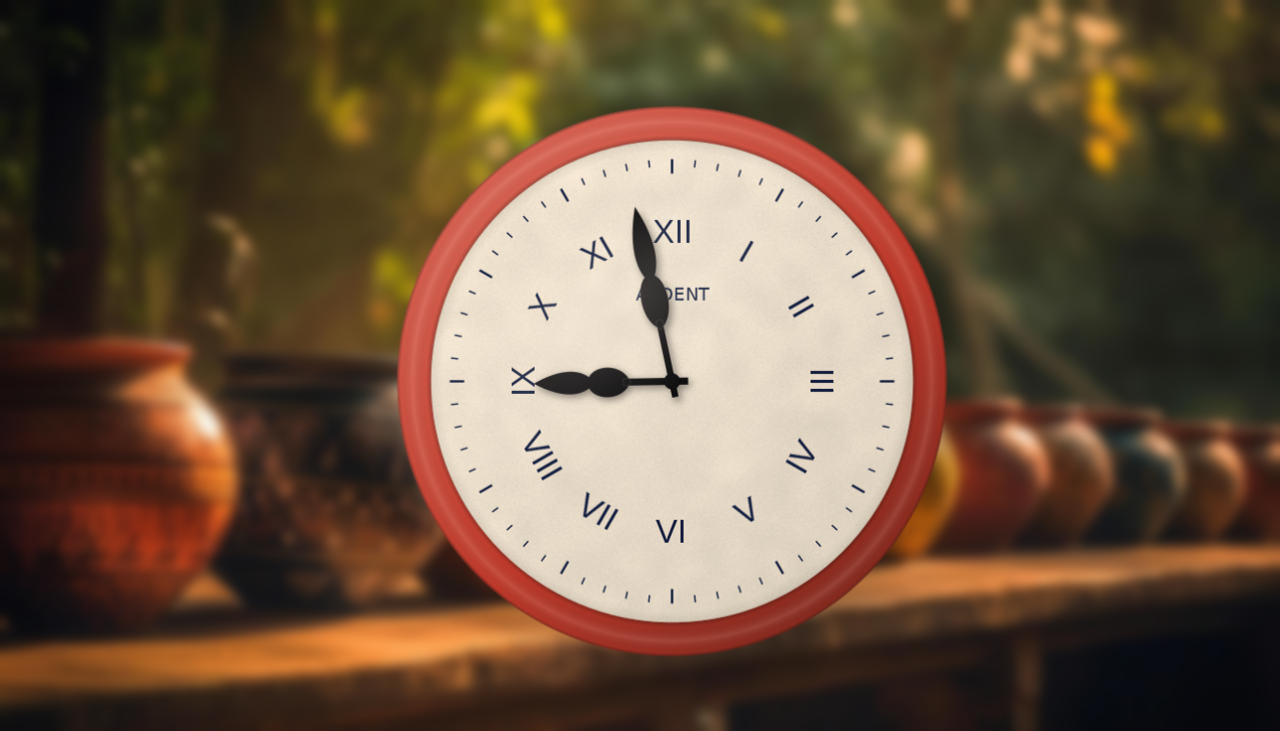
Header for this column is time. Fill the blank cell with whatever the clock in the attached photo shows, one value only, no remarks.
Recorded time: 8:58
